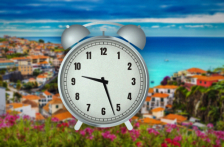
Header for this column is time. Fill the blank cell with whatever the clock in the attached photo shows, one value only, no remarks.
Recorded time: 9:27
